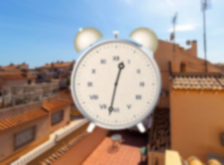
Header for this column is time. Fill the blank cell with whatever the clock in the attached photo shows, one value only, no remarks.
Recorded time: 12:32
